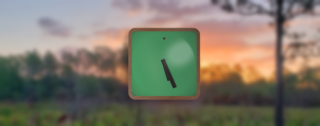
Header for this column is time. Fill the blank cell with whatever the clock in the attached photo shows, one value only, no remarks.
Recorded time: 5:26
